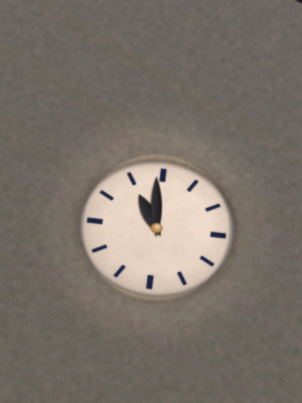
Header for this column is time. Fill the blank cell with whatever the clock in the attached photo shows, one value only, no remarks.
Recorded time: 10:59
